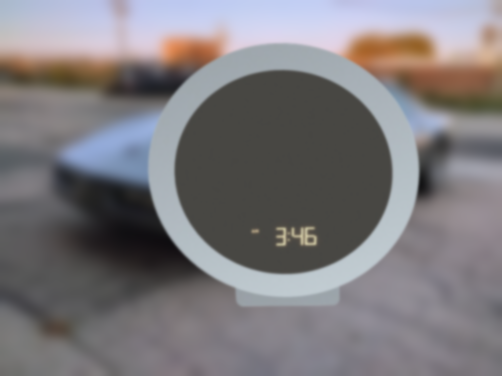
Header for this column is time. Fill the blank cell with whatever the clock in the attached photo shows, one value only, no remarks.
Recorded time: 3:46
